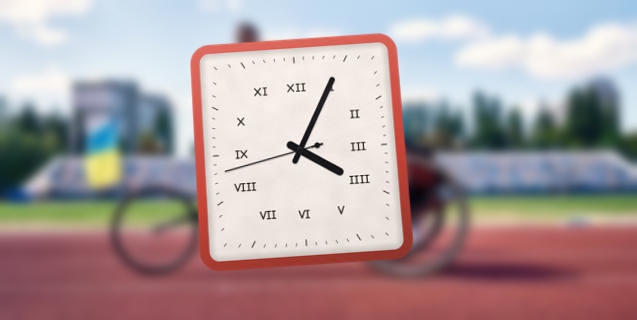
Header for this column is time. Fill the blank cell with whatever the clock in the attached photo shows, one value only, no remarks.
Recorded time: 4:04:43
